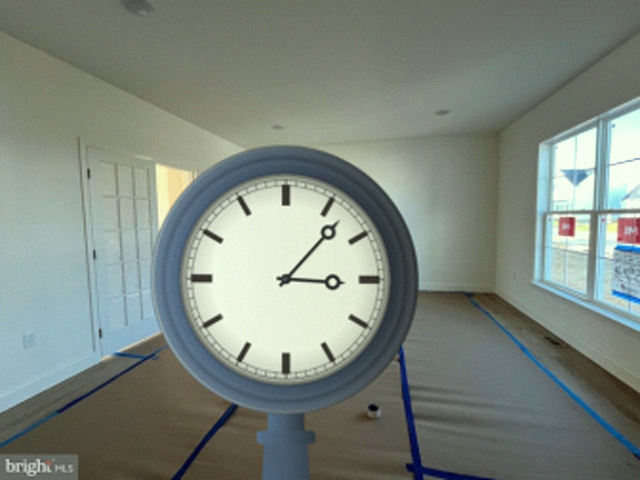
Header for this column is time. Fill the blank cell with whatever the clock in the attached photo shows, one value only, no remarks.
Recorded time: 3:07
